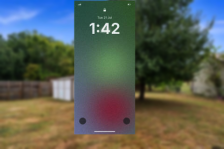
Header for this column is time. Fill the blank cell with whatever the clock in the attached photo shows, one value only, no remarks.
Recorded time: 1:42
